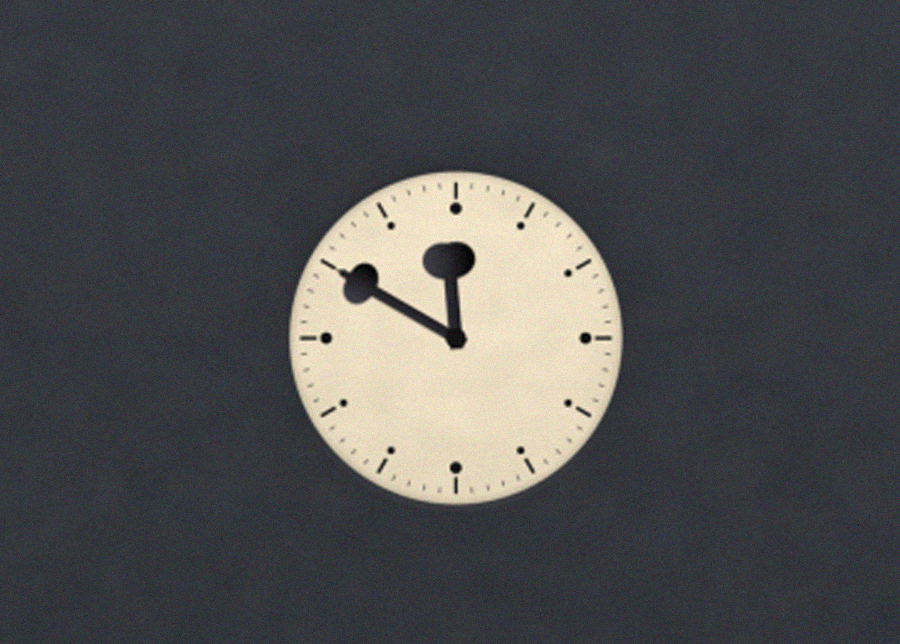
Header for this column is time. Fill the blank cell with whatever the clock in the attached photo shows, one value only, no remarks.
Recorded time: 11:50
